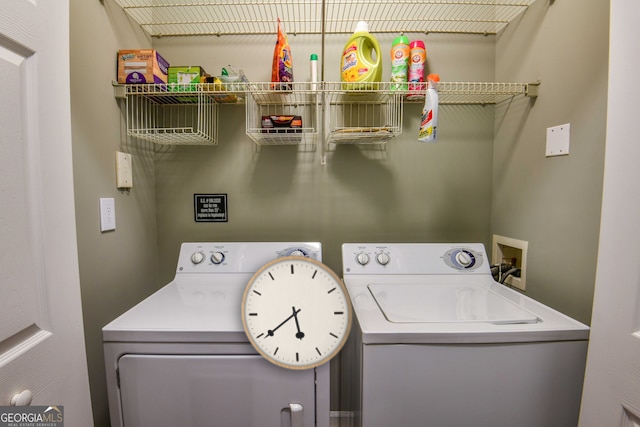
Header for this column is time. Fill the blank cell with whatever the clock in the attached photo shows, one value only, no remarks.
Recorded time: 5:39
